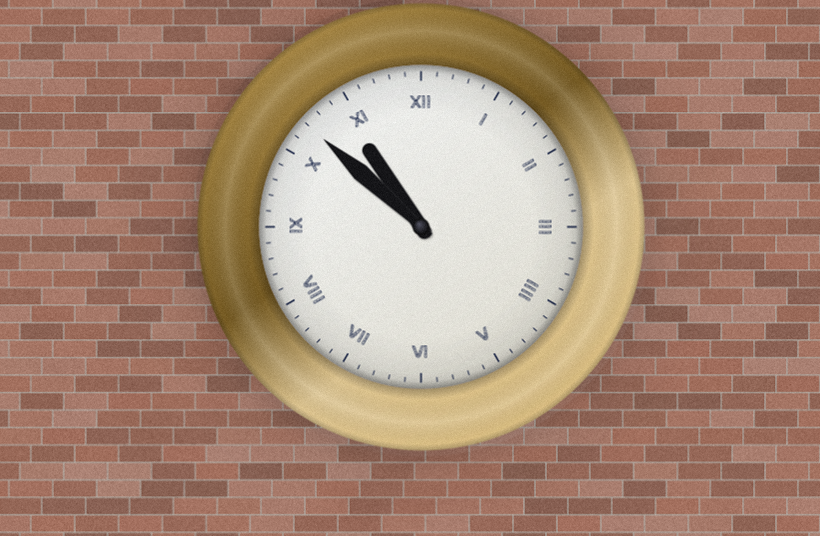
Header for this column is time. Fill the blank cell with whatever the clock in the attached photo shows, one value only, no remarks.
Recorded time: 10:52
